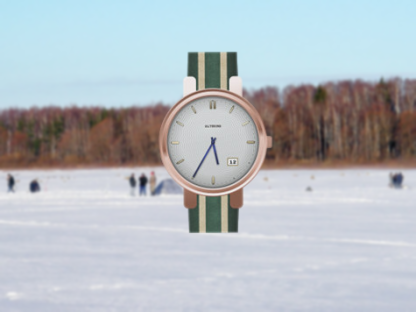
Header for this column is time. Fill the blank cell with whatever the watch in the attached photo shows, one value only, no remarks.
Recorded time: 5:35
